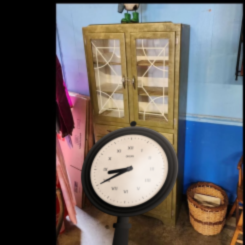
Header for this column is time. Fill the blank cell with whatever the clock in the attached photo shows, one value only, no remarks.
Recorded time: 8:40
